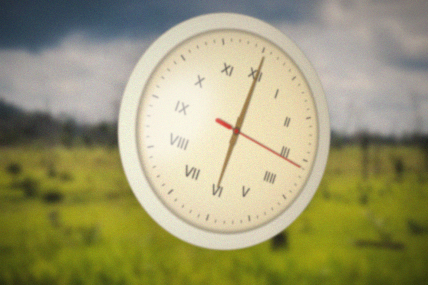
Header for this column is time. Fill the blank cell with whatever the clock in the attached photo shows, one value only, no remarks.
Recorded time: 6:00:16
